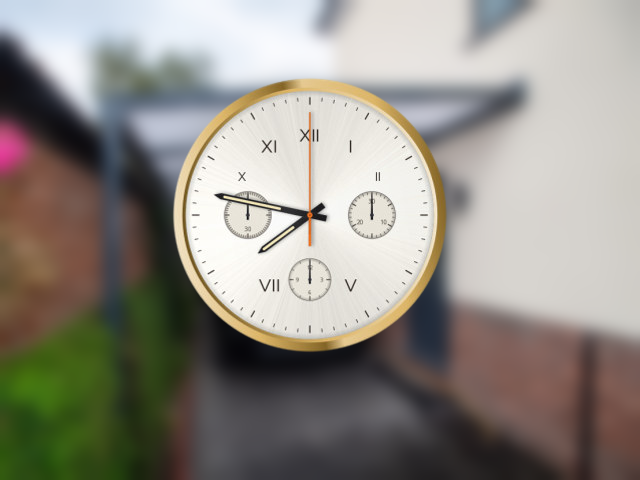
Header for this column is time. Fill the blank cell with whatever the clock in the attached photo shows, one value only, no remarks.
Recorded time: 7:47
